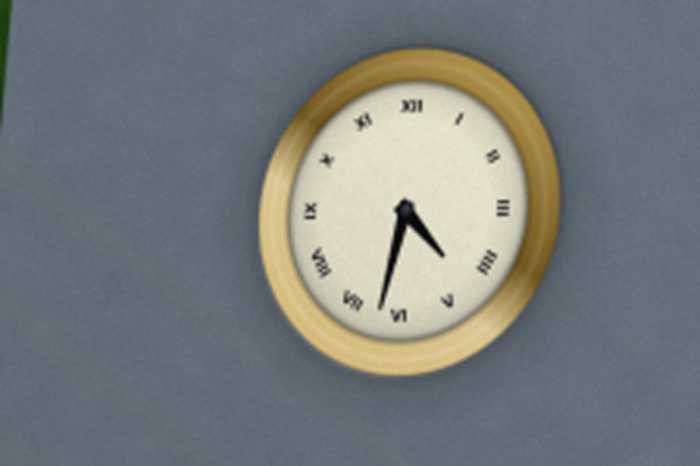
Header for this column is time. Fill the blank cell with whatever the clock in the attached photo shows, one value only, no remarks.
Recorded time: 4:32
